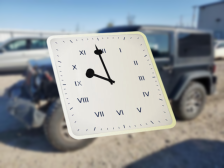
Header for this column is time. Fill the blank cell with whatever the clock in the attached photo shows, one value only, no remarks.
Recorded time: 9:59
